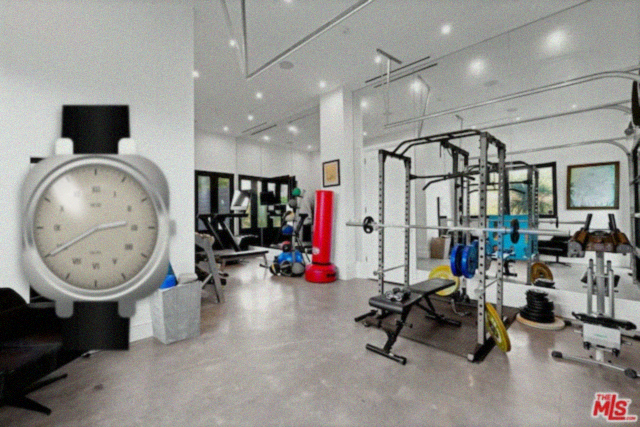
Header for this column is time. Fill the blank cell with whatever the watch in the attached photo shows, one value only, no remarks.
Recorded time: 2:40
